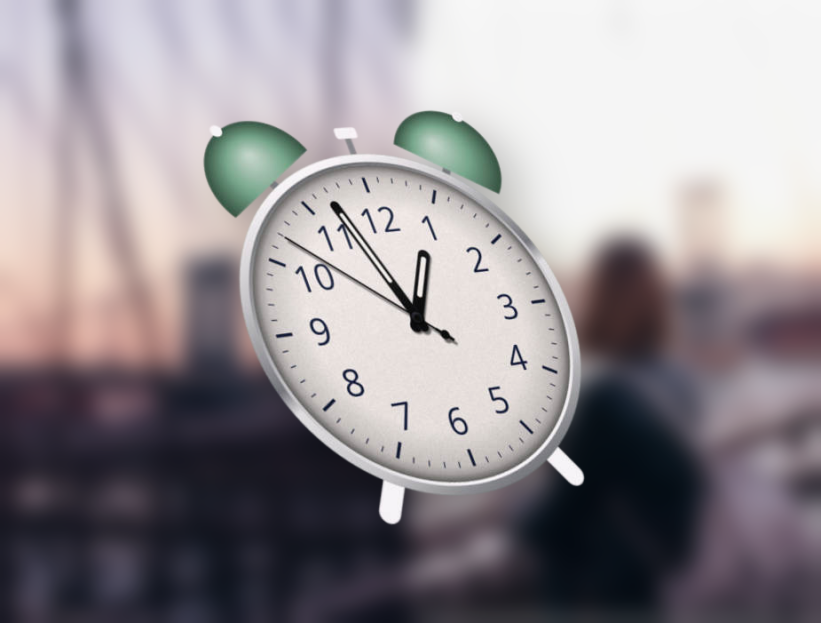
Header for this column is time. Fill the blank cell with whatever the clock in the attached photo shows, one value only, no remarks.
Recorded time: 12:56:52
